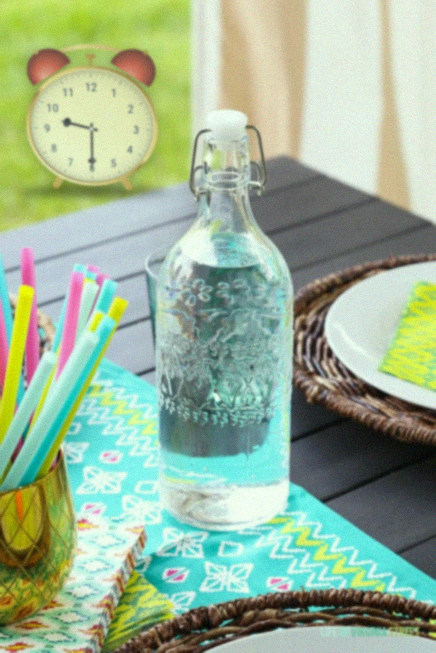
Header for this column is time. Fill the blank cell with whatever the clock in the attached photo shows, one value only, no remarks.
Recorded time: 9:30
